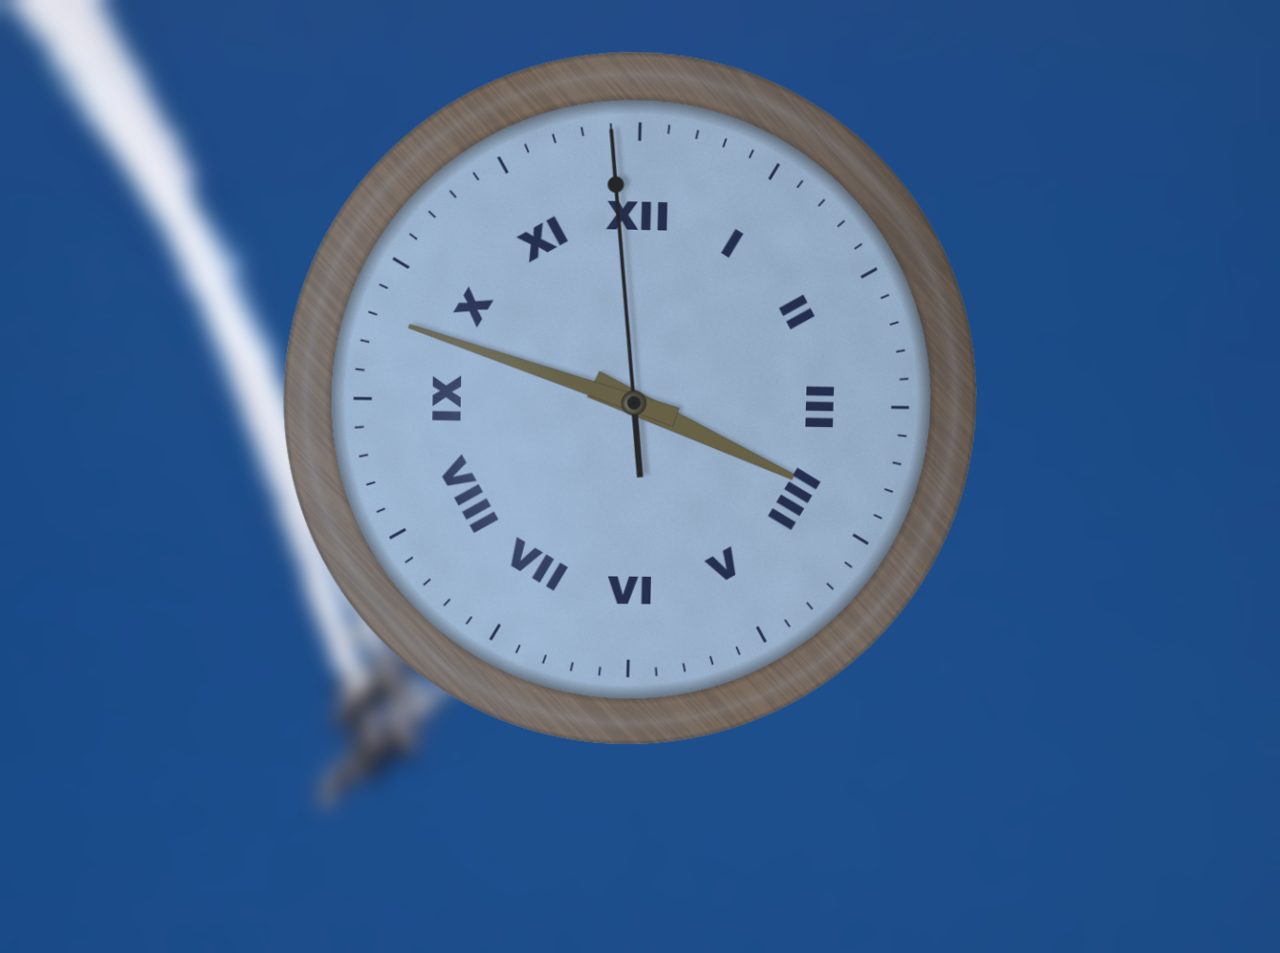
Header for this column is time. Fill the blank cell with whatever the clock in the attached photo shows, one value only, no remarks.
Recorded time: 3:47:59
